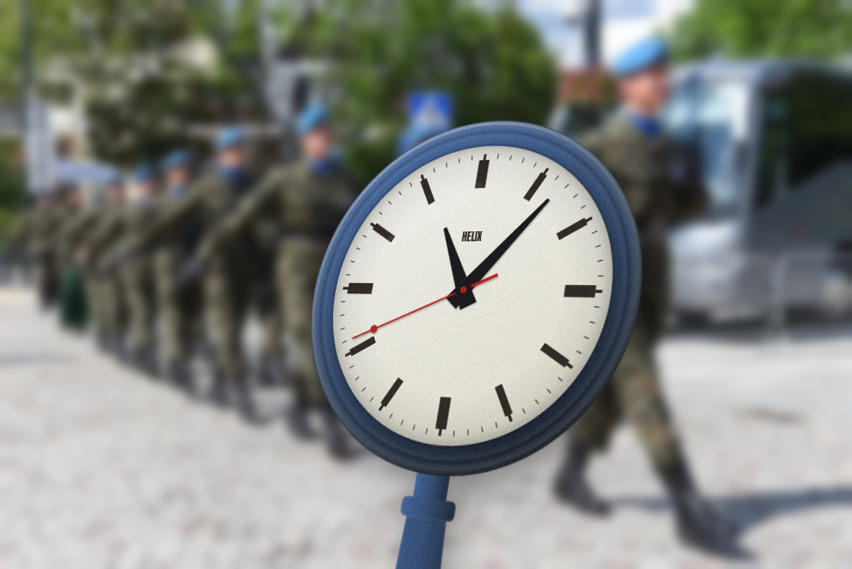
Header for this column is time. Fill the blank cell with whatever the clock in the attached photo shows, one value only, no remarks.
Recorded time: 11:06:41
